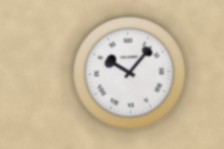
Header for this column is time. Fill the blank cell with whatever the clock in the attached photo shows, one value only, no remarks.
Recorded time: 10:07
